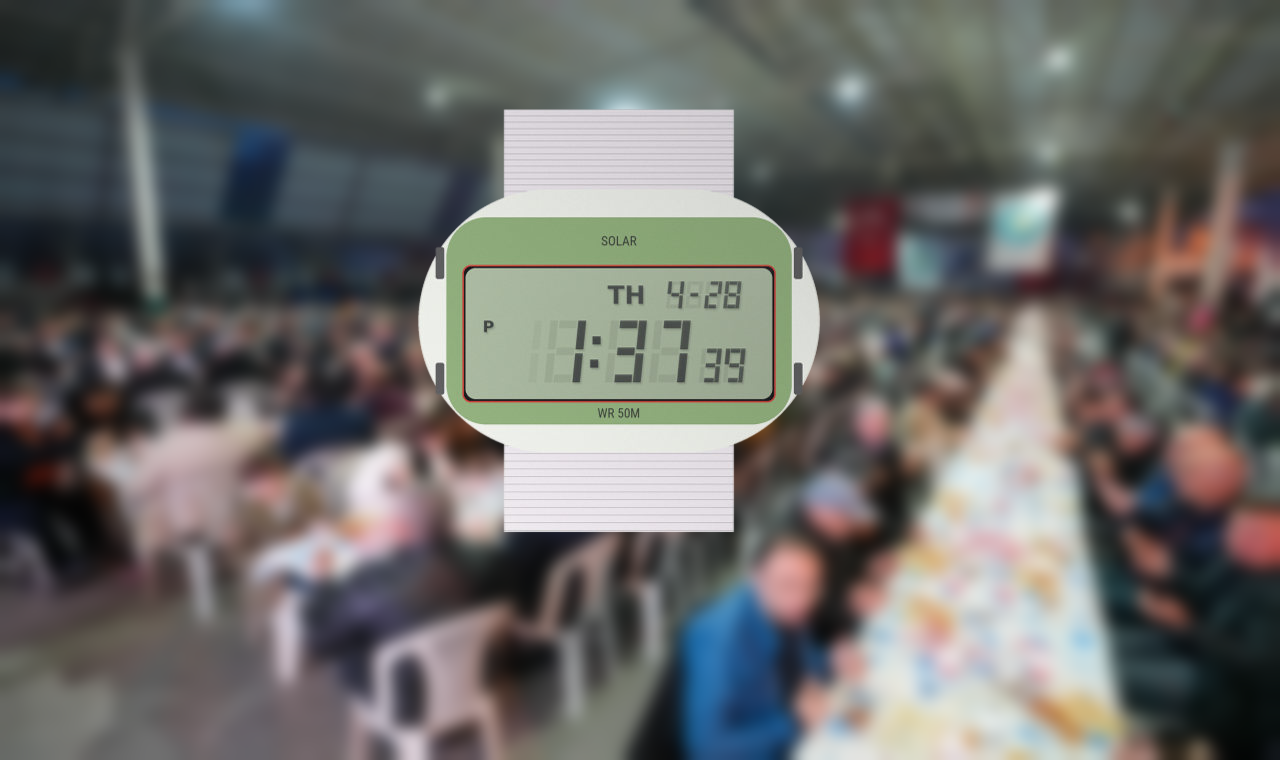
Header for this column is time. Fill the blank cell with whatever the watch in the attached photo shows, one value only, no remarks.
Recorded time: 1:37:39
